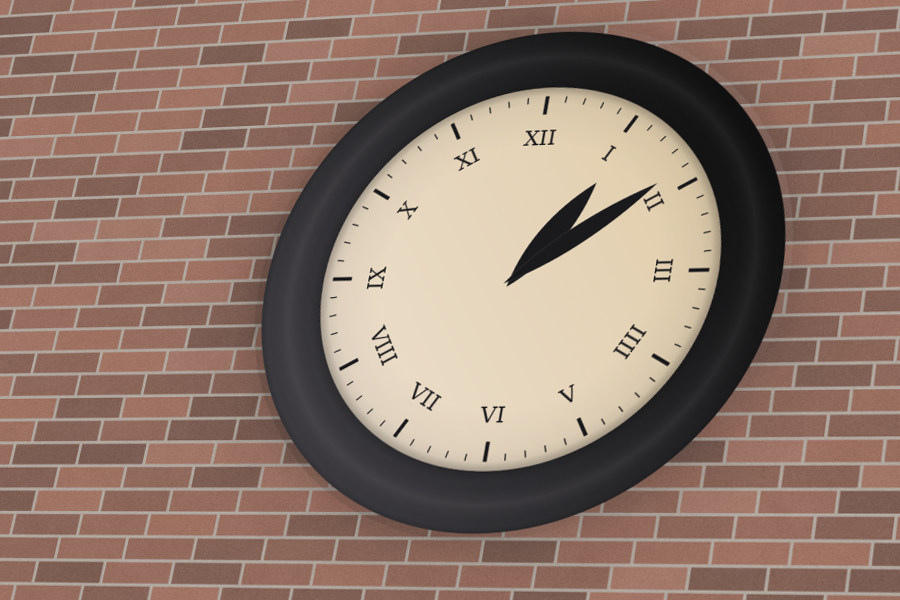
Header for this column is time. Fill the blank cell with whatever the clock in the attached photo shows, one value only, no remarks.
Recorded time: 1:09
